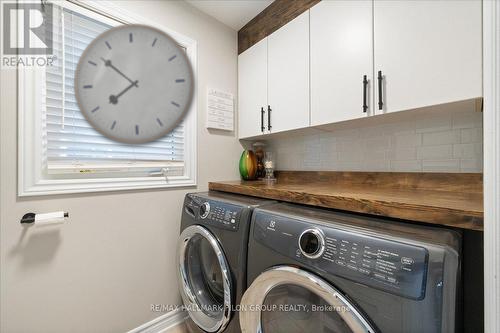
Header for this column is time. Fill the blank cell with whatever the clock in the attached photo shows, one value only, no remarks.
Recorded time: 7:52
